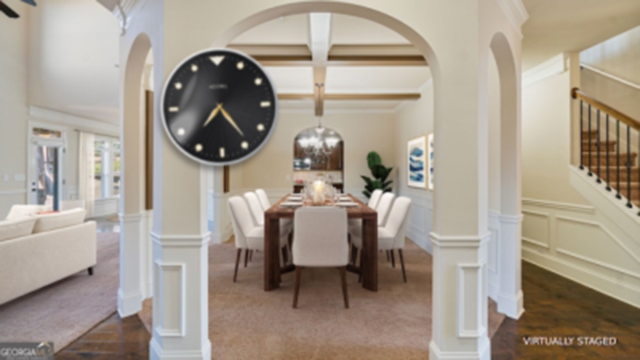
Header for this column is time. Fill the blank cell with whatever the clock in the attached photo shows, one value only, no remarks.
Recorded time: 7:24
